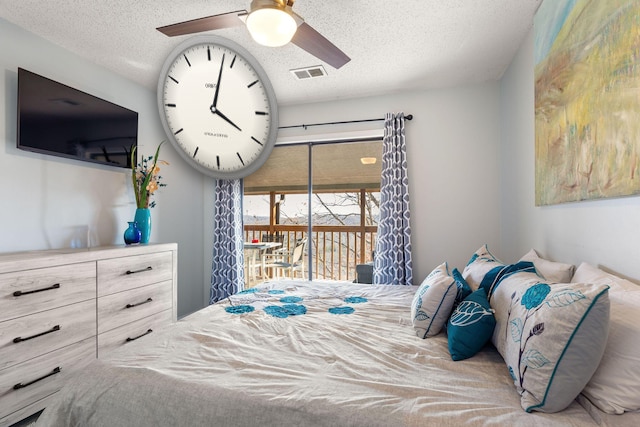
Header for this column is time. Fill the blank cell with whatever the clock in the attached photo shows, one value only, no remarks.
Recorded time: 4:03
